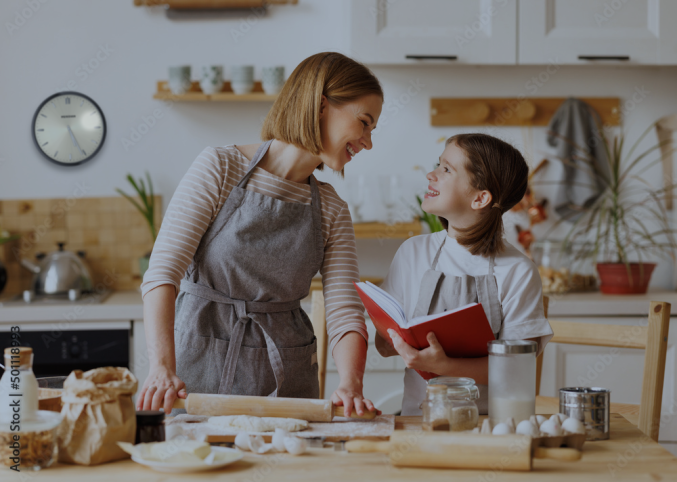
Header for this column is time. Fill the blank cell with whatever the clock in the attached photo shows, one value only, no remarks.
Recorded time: 5:26
